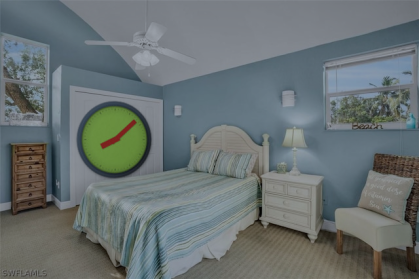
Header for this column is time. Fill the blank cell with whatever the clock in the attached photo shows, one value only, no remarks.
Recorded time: 8:08
